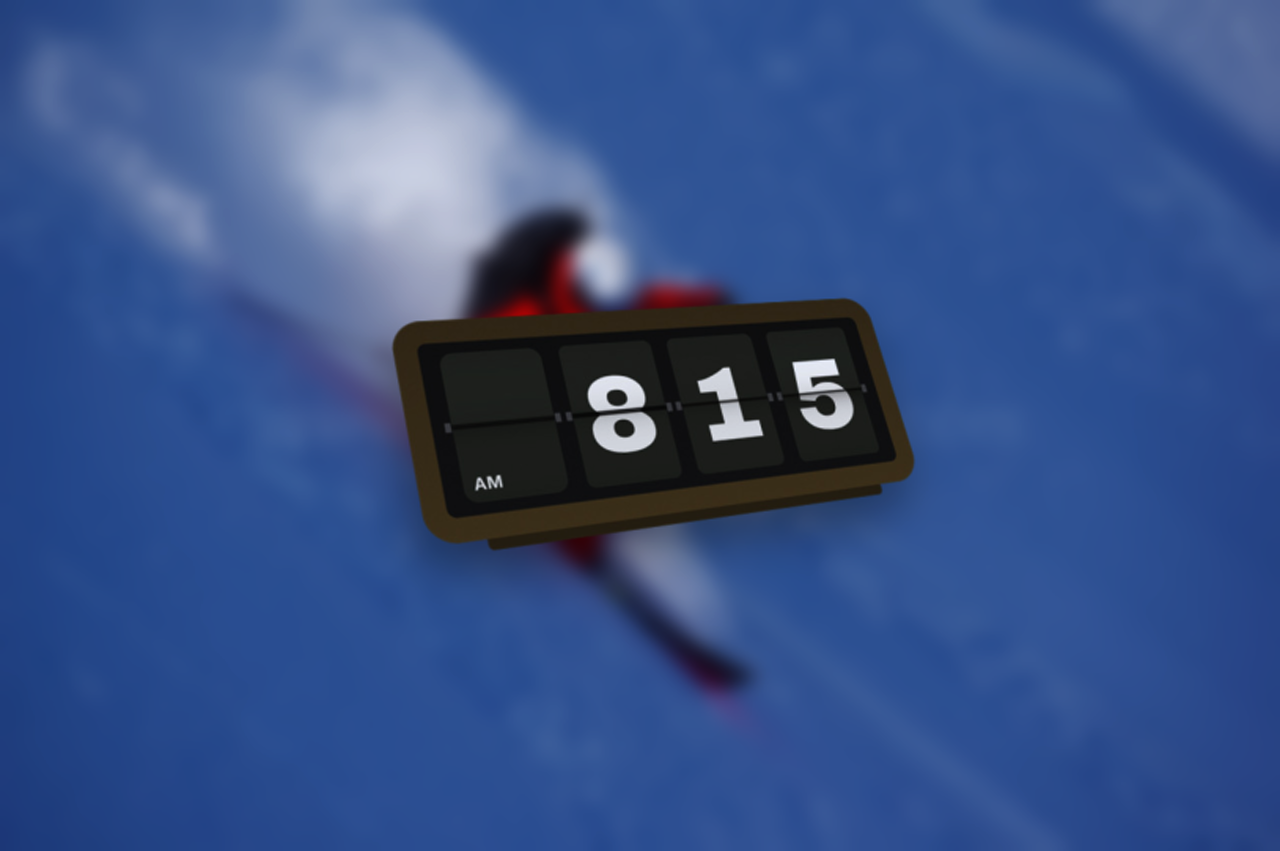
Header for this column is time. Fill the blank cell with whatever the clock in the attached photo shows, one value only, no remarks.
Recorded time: 8:15
